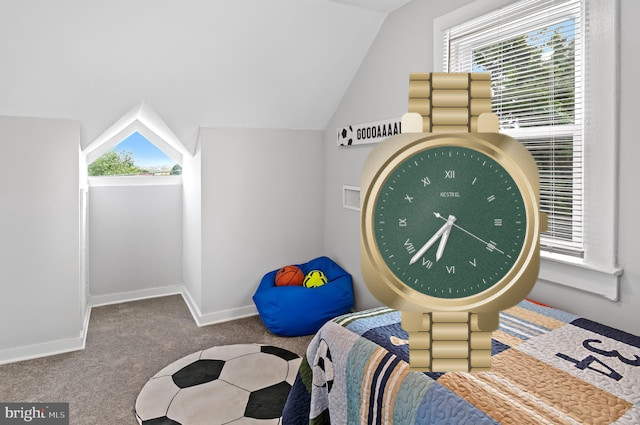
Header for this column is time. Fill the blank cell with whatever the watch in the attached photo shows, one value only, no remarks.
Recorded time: 6:37:20
